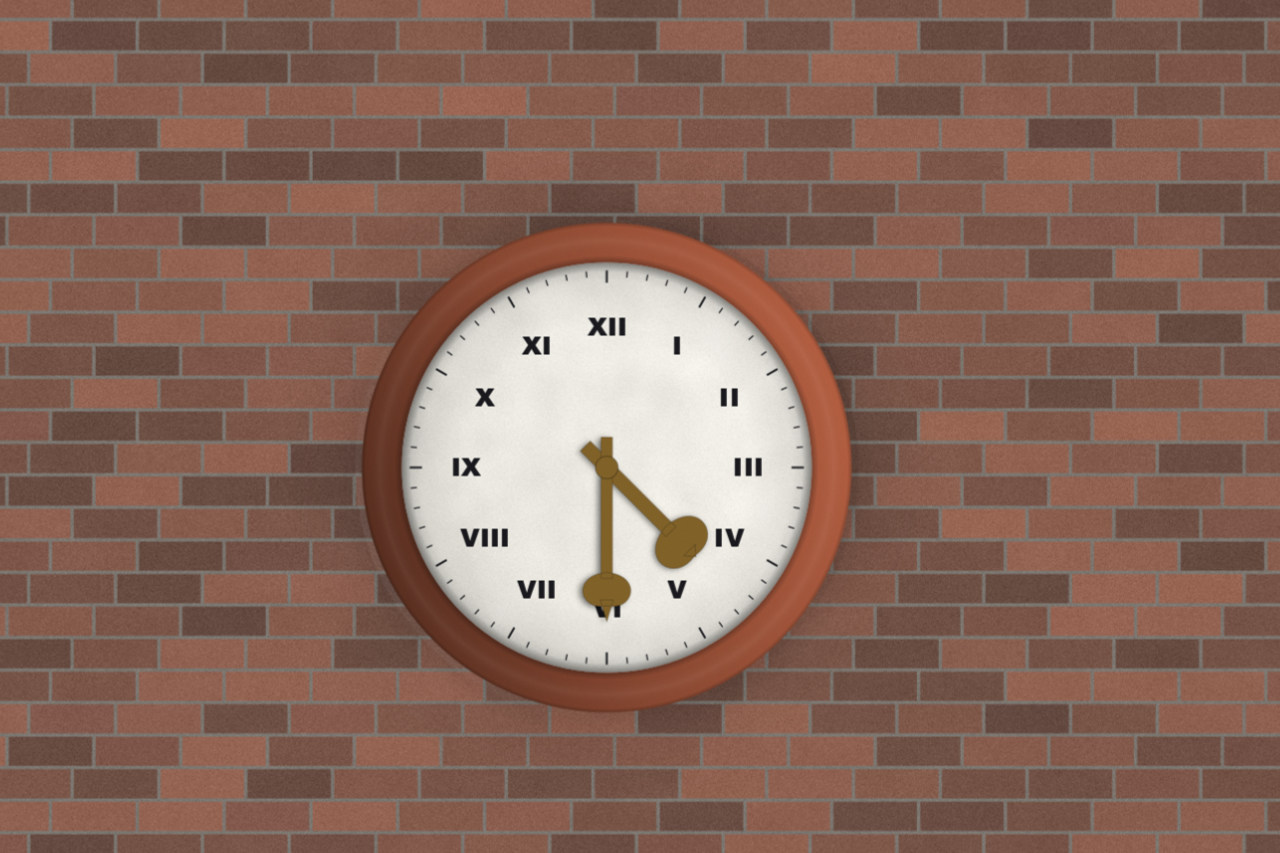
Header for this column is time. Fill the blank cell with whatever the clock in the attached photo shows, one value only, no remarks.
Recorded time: 4:30
